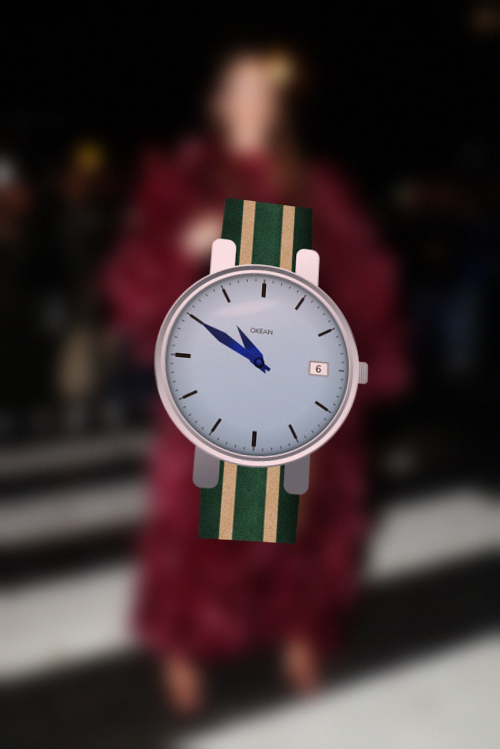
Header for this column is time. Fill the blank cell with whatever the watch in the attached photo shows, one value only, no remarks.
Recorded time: 10:50
